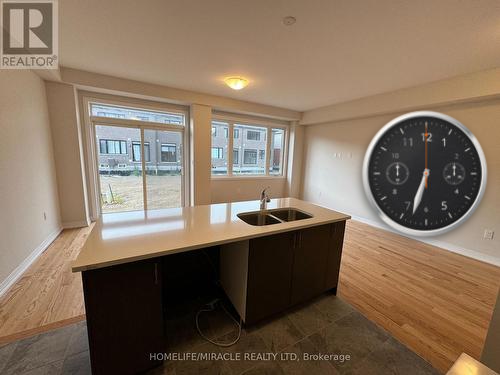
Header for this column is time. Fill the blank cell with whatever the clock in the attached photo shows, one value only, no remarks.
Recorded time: 6:33
